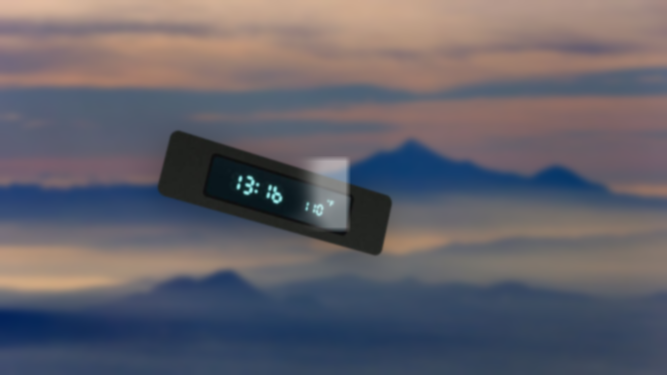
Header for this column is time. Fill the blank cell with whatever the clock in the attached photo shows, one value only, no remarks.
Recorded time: 13:16
